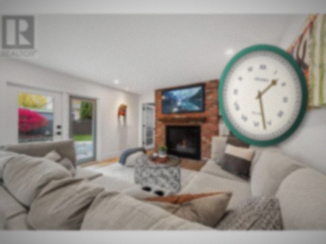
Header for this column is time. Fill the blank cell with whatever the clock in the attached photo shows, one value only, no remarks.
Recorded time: 1:27
